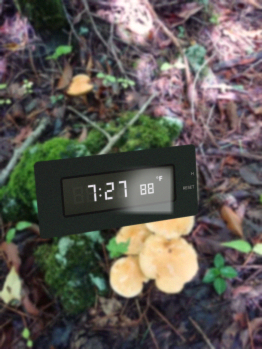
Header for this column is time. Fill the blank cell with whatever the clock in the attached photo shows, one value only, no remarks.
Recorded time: 7:27
